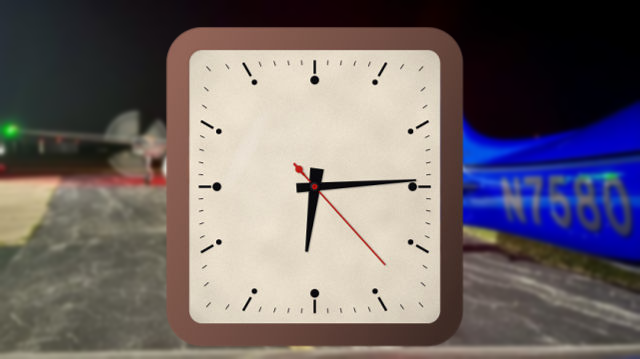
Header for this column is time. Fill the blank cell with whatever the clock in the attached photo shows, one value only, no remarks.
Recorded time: 6:14:23
